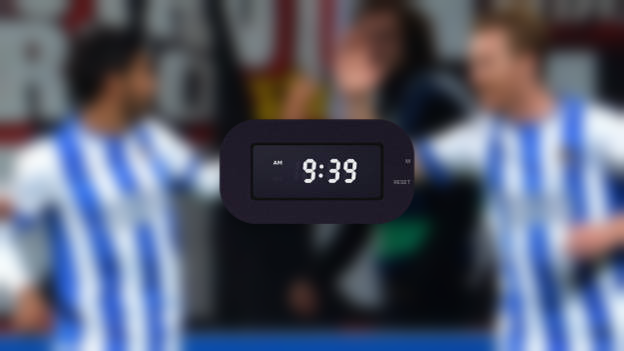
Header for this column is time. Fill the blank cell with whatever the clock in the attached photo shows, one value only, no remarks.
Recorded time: 9:39
